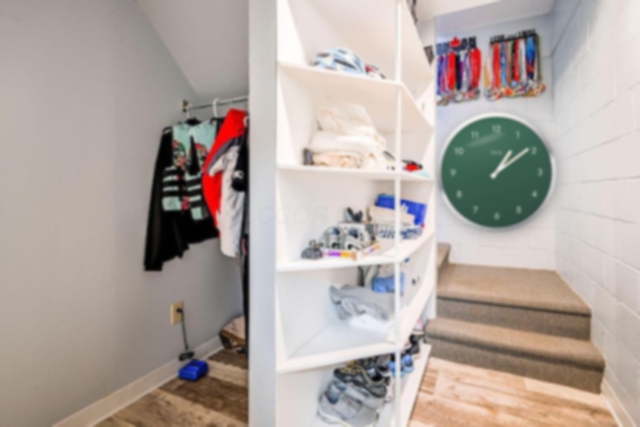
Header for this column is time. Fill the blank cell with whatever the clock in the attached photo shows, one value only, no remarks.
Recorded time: 1:09
